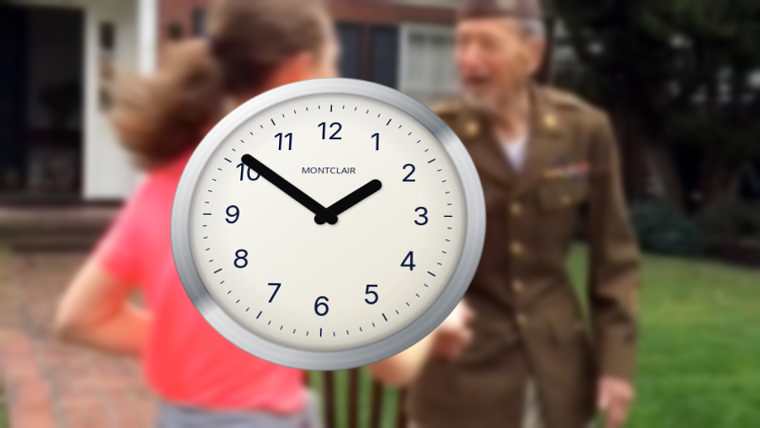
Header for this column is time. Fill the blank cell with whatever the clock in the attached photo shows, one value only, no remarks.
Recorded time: 1:51
